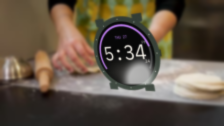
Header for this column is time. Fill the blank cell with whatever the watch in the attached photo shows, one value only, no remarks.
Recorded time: 5:34
